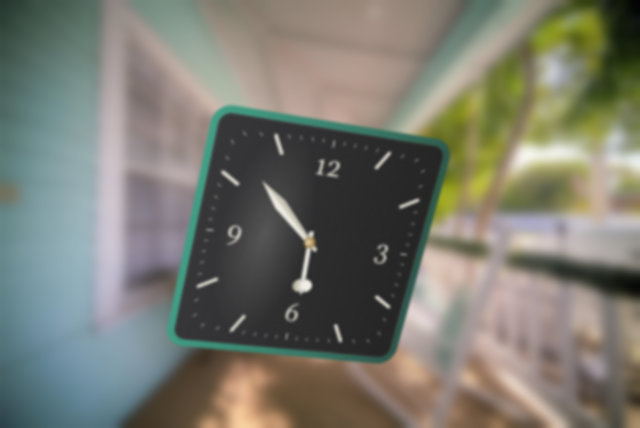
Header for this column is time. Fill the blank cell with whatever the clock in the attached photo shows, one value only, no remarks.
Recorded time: 5:52
